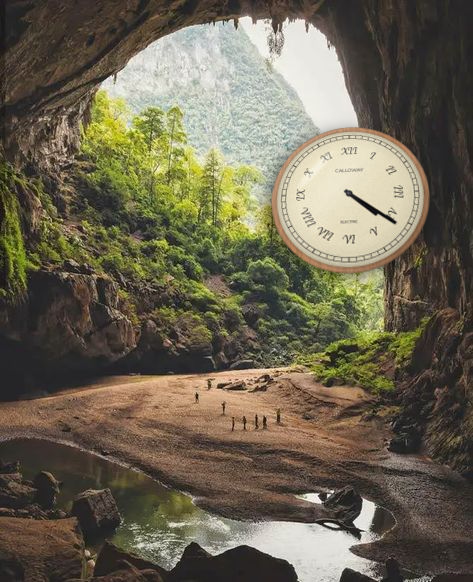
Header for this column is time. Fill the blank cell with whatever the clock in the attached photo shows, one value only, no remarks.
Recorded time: 4:21
